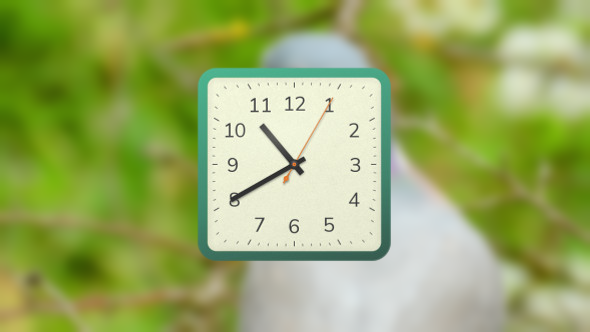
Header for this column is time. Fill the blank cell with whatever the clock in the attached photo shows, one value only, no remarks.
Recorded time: 10:40:05
